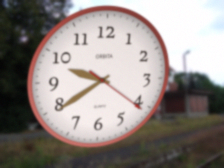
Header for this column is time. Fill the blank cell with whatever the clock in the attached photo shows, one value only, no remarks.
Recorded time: 9:39:21
